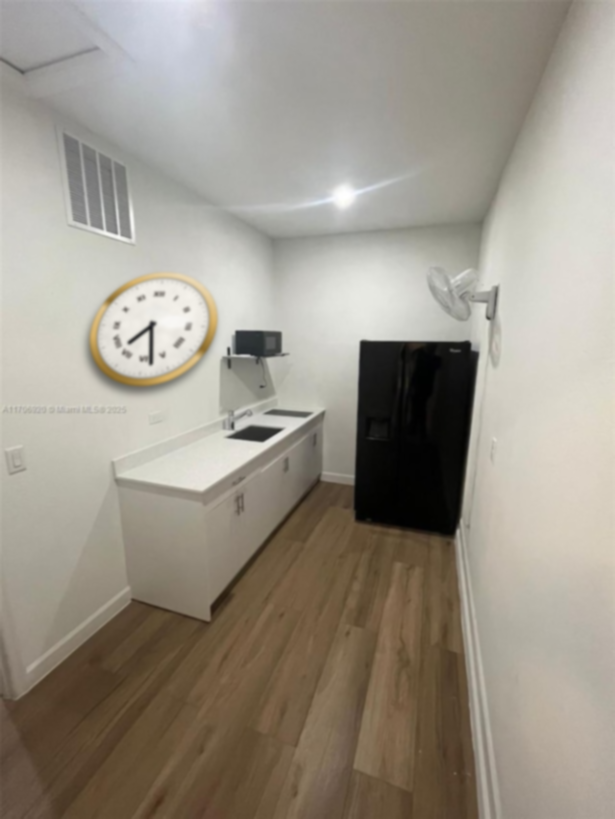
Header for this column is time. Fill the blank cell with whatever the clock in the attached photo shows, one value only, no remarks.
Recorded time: 7:28
